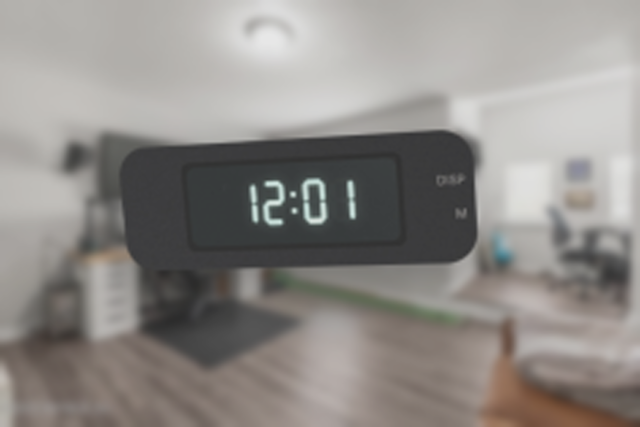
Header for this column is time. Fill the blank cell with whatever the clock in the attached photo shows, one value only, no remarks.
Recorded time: 12:01
